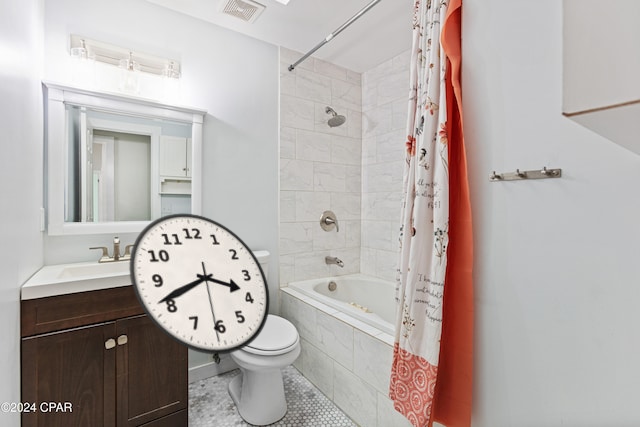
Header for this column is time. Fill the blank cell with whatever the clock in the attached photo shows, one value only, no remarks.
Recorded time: 3:41:31
